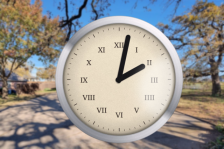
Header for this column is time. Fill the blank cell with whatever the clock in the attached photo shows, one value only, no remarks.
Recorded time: 2:02
